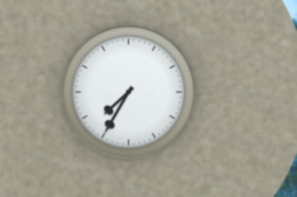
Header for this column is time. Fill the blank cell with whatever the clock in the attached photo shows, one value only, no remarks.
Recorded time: 7:35
